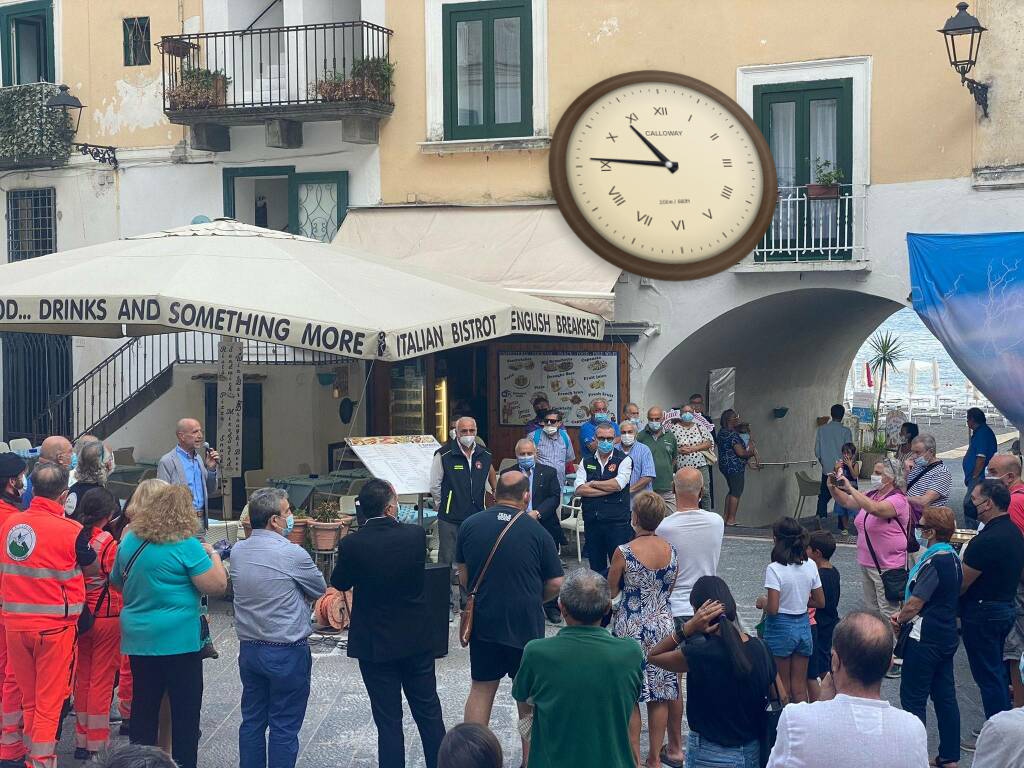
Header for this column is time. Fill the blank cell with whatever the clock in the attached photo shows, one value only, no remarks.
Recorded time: 10:46
